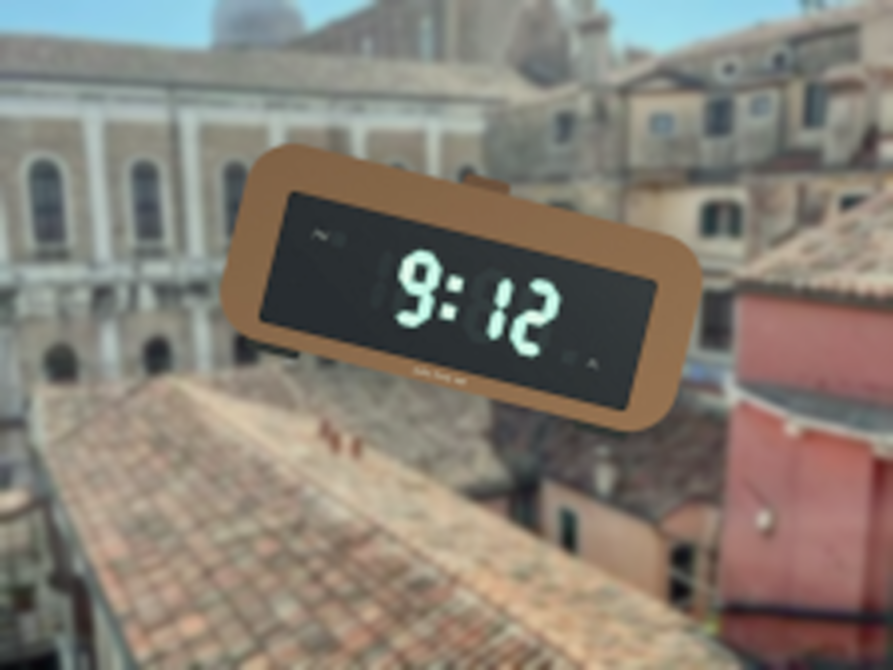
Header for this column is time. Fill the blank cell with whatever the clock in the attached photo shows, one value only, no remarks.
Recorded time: 9:12
